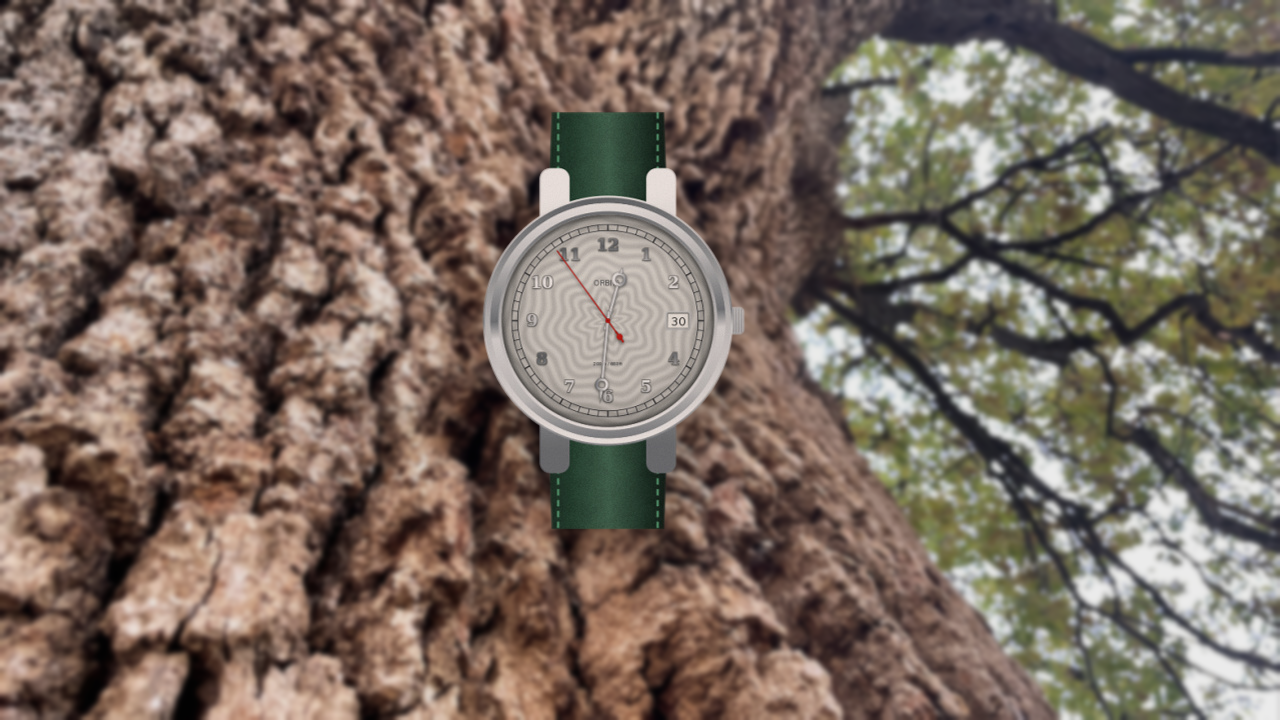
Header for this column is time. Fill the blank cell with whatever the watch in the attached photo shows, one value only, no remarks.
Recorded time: 12:30:54
